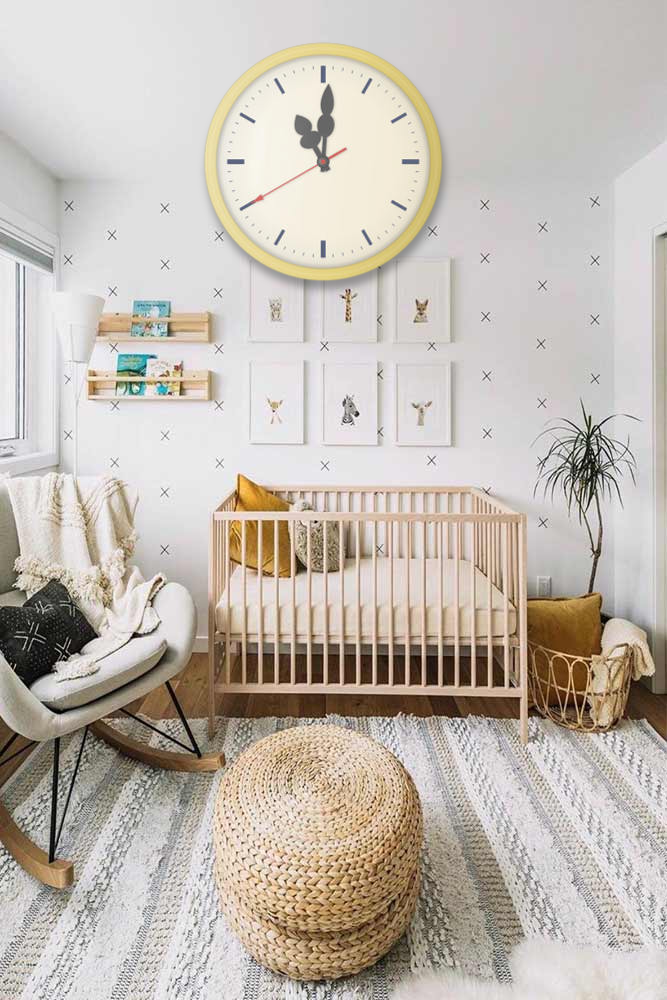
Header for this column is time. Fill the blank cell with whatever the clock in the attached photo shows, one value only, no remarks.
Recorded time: 11:00:40
